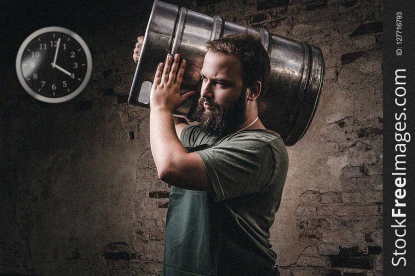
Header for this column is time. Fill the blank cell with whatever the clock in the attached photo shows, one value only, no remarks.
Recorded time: 4:02
